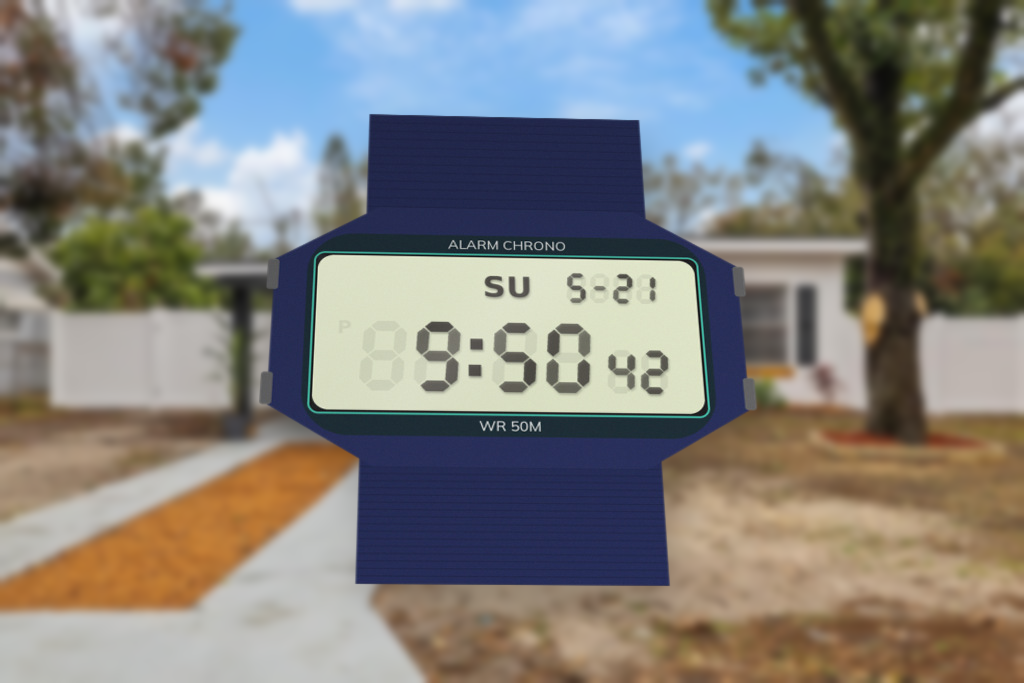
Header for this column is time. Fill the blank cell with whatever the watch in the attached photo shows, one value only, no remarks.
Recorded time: 9:50:42
